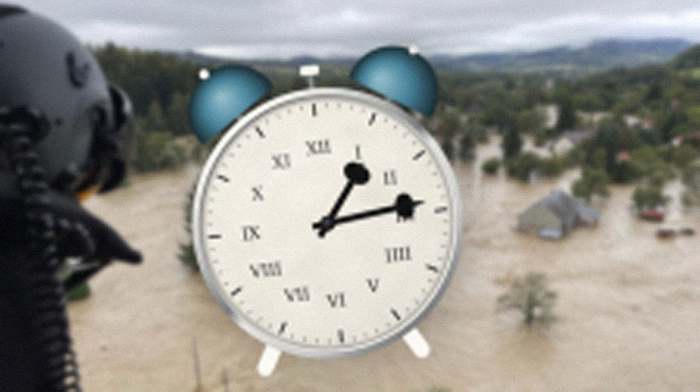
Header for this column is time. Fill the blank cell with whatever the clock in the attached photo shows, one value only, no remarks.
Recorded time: 1:14
